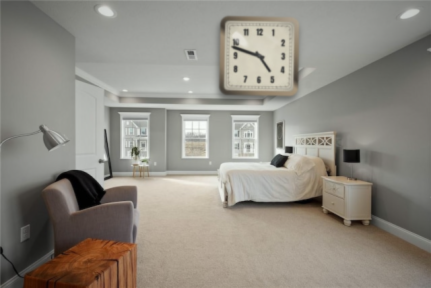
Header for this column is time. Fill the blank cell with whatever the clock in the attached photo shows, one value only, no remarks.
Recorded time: 4:48
